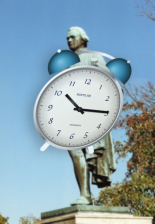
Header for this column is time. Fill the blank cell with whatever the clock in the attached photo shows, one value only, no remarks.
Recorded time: 10:15
